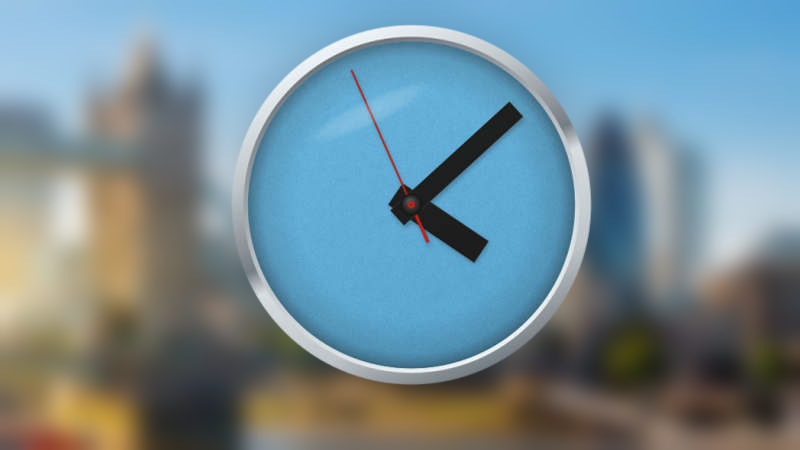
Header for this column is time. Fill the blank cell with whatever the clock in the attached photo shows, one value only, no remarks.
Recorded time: 4:07:56
